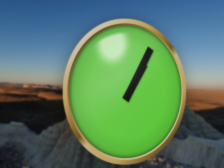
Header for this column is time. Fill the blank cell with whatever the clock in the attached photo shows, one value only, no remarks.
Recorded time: 1:05
